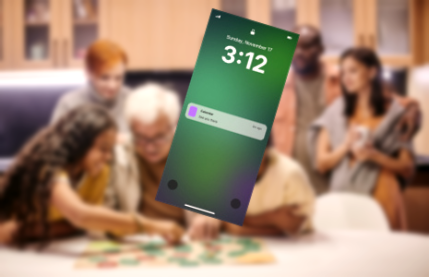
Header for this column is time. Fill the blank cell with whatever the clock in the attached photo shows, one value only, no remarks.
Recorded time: 3:12
